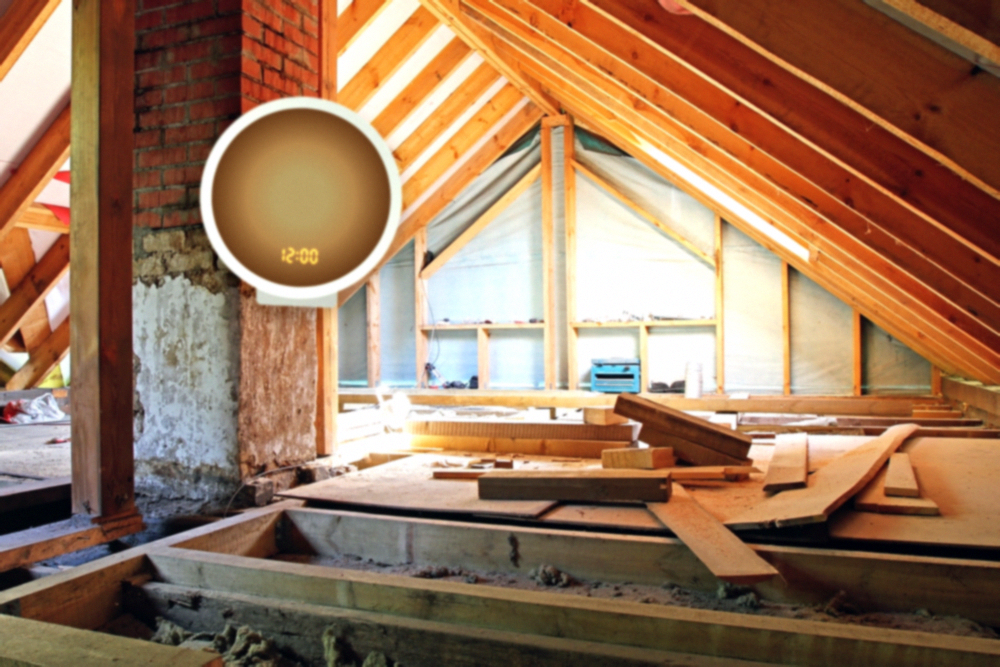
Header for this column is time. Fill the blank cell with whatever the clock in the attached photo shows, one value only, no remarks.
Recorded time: 12:00
